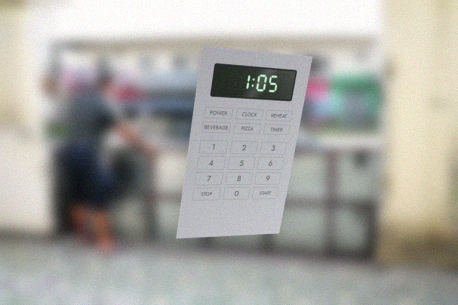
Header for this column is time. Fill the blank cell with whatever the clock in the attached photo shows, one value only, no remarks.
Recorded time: 1:05
